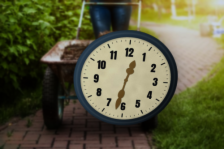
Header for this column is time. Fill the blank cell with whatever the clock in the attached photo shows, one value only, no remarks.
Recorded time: 12:32
